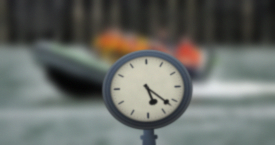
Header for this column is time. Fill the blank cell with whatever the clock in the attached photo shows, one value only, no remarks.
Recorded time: 5:22
